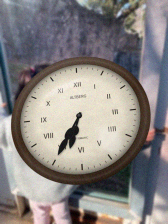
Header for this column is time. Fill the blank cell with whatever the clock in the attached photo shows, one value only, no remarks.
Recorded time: 6:35
